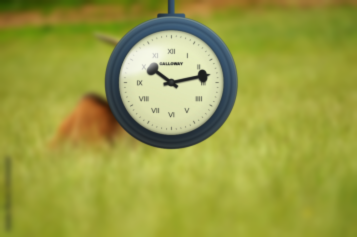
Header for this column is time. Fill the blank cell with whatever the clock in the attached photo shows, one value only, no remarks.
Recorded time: 10:13
